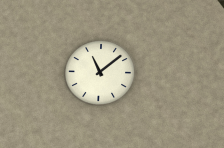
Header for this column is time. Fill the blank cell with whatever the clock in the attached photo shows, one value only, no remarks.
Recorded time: 11:08
